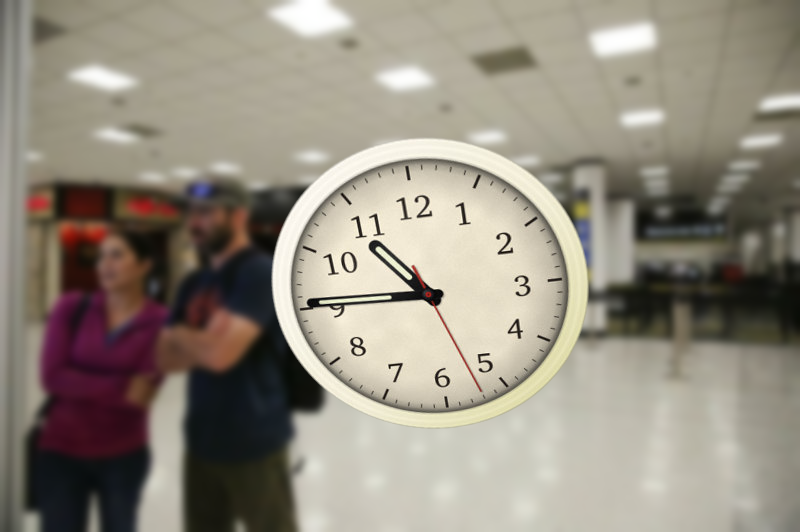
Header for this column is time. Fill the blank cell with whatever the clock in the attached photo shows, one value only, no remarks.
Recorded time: 10:45:27
